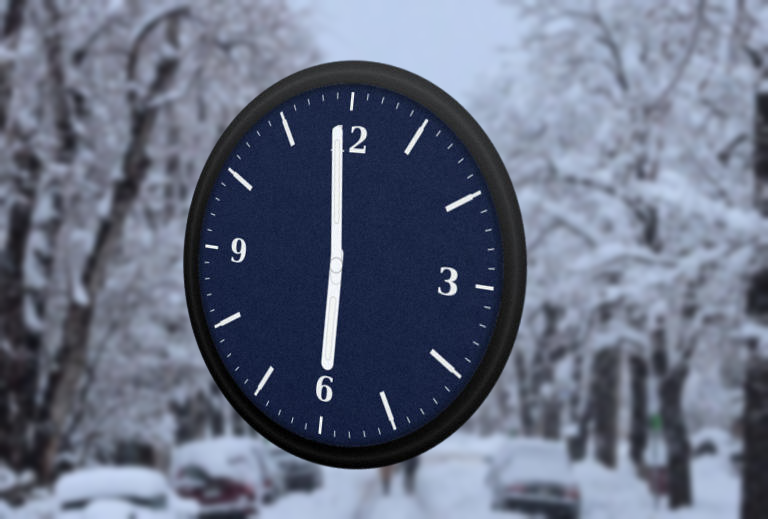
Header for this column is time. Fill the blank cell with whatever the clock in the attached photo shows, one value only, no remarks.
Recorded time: 5:59
